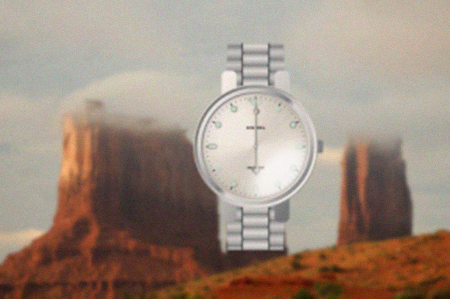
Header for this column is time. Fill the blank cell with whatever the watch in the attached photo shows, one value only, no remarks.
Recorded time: 6:00
